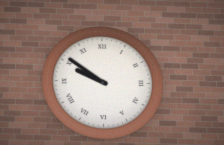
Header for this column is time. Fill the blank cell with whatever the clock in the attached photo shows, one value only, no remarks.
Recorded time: 9:51
